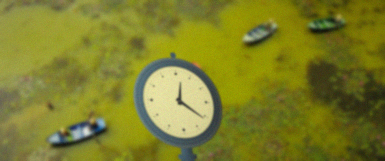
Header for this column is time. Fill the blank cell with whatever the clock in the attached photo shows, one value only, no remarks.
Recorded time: 12:21
